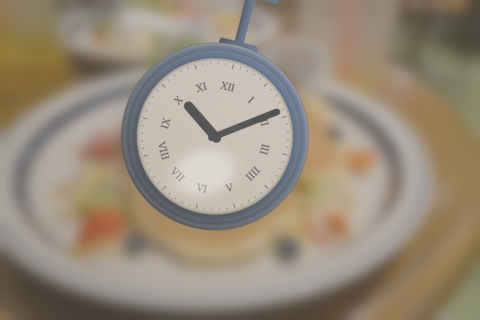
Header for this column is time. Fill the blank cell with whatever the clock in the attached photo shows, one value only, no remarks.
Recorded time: 10:09
